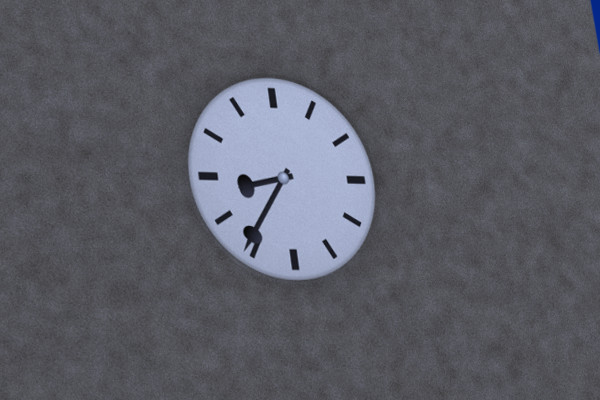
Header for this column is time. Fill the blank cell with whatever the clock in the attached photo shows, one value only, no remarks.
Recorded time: 8:36
